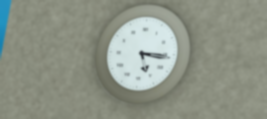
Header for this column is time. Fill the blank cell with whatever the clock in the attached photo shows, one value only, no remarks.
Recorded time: 5:16
